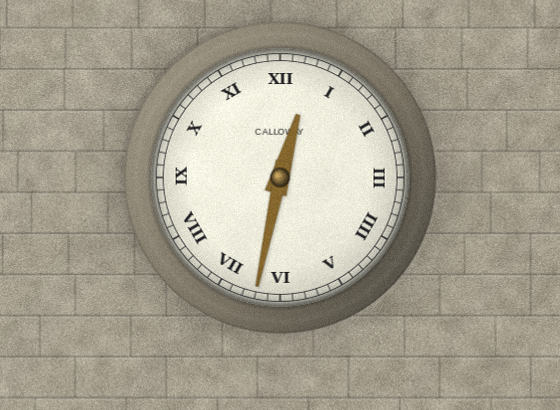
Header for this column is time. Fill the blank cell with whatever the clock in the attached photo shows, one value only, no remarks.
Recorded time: 12:32
